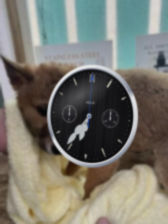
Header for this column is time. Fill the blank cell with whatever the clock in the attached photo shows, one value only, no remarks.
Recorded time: 6:36
